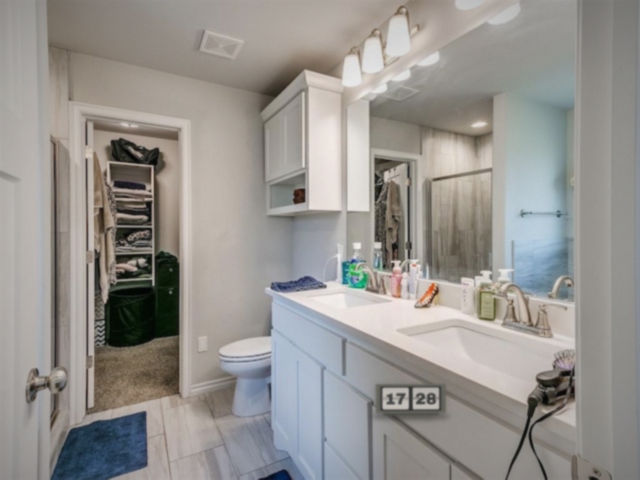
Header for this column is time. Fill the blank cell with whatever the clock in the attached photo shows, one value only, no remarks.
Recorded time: 17:28
